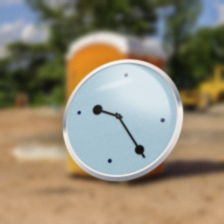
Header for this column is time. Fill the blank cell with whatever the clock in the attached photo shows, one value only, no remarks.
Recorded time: 9:23
